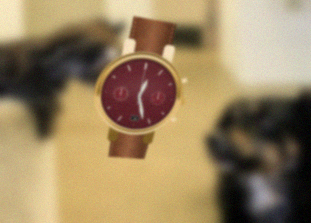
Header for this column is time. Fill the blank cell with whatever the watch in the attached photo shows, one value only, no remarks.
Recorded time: 12:27
